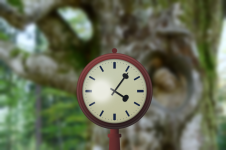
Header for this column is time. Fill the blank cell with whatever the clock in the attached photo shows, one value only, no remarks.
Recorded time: 4:06
